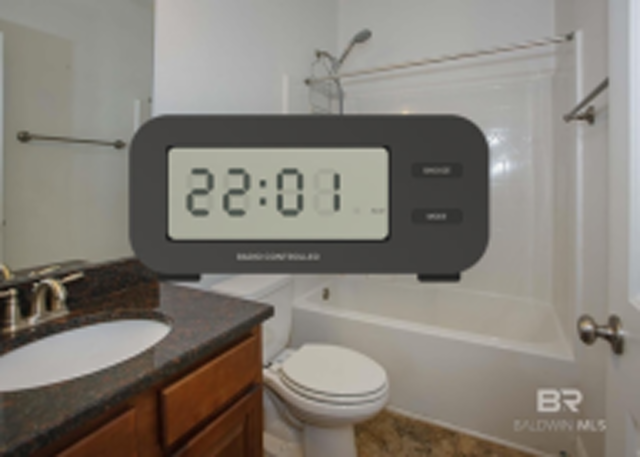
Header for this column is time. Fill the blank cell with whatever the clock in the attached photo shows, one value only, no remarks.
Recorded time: 22:01
